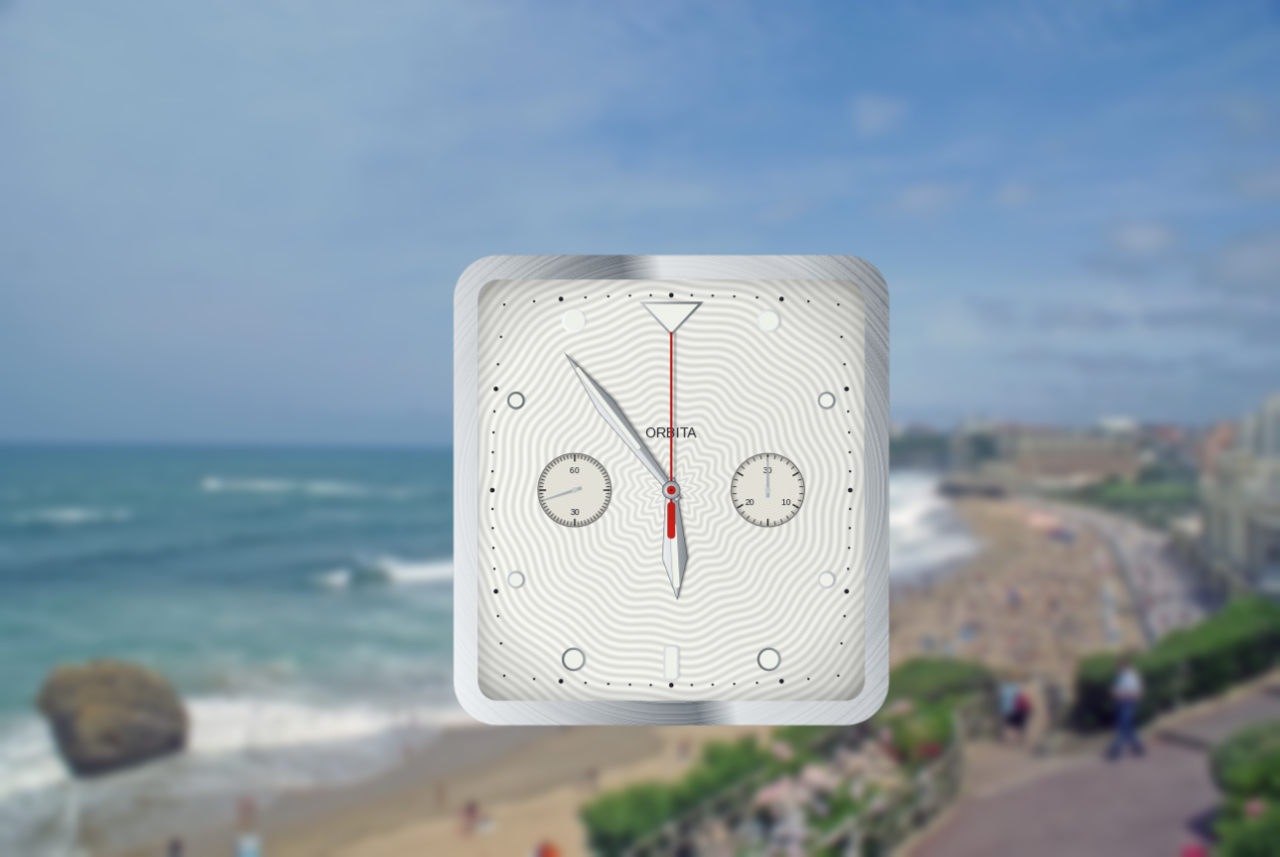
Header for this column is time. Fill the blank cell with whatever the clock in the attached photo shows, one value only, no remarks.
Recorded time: 5:53:42
